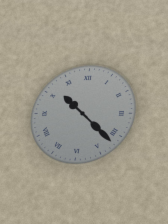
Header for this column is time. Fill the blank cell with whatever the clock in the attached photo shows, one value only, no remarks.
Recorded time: 10:22
